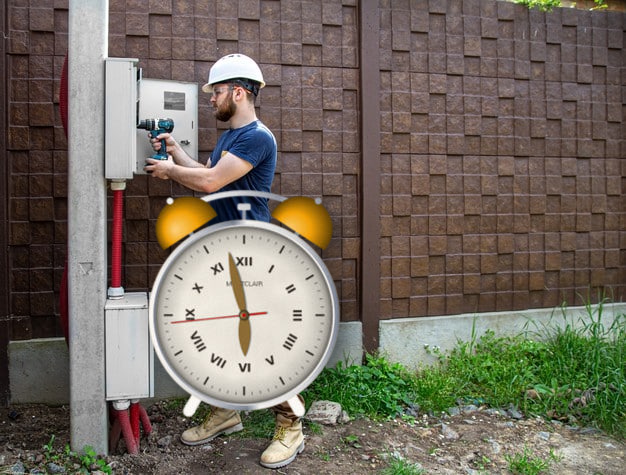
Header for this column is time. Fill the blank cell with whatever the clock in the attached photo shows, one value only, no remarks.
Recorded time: 5:57:44
